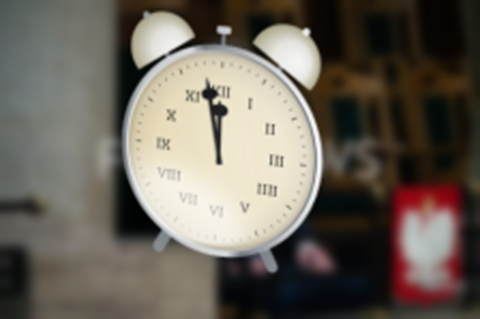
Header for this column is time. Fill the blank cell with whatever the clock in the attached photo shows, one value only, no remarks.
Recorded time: 11:58
